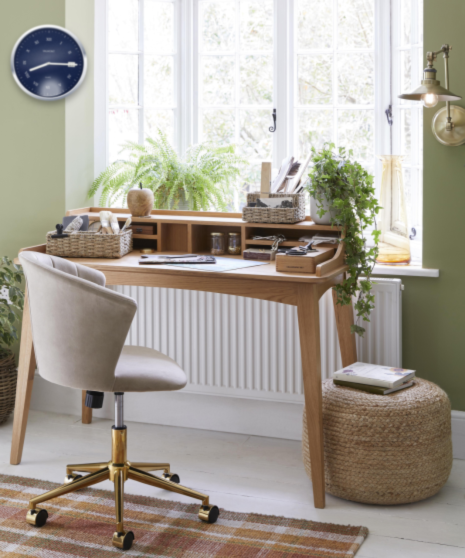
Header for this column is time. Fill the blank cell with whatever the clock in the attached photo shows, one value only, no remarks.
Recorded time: 8:15
